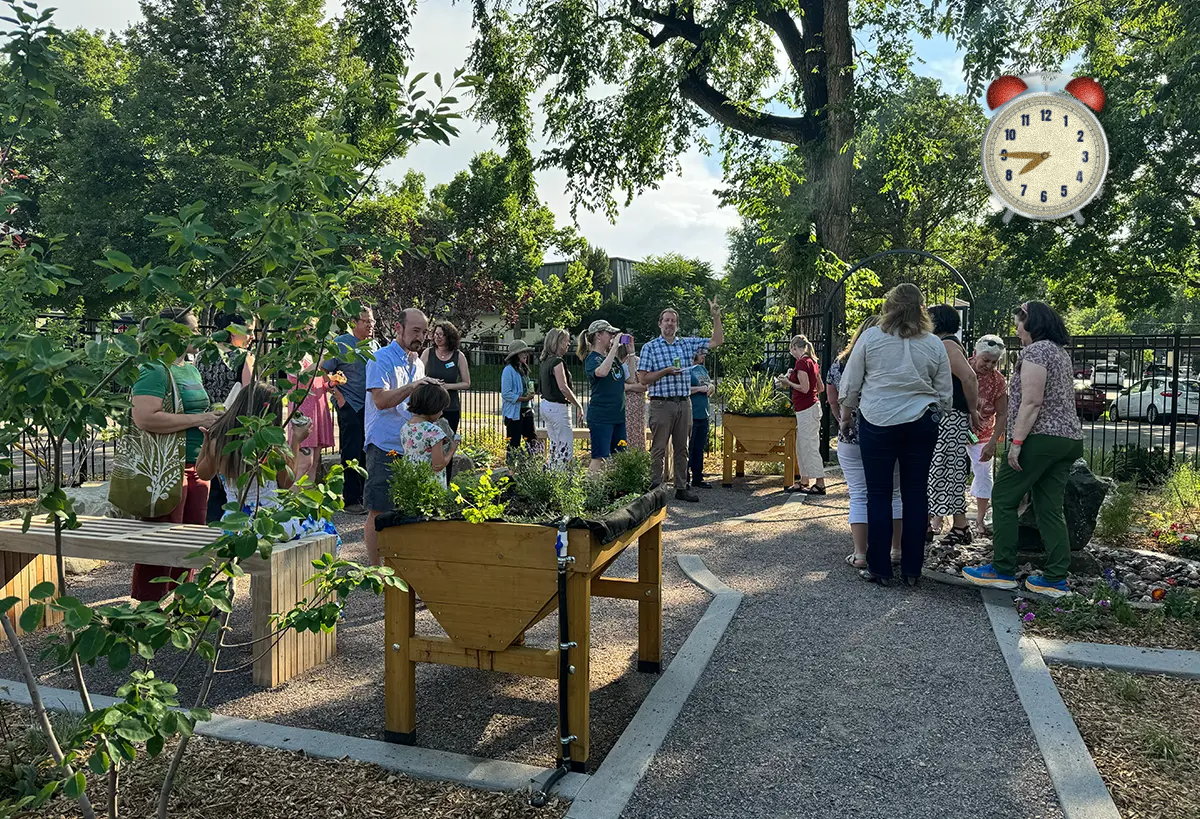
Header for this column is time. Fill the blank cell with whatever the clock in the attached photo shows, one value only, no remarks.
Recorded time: 7:45
